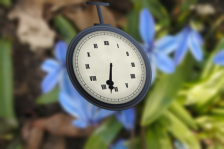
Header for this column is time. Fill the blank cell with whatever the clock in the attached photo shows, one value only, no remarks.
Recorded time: 6:32
